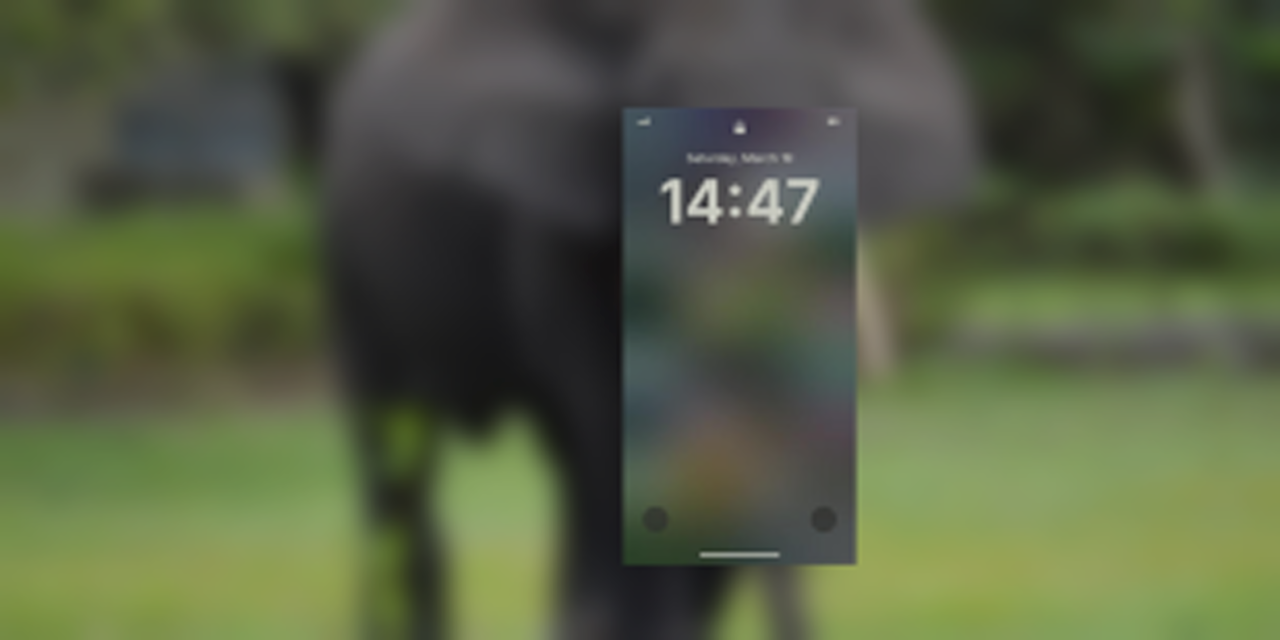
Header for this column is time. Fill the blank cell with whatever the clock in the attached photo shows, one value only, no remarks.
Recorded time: 14:47
